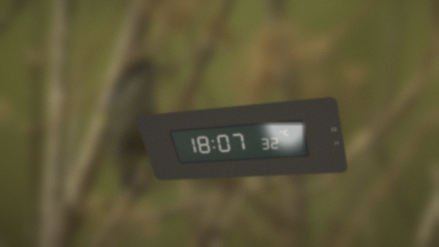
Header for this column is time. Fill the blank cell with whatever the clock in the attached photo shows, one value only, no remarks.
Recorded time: 18:07
